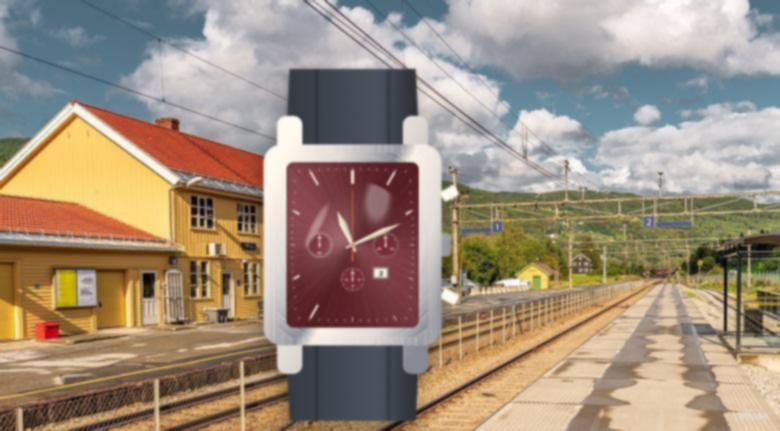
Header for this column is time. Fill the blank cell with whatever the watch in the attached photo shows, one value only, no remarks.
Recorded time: 11:11
